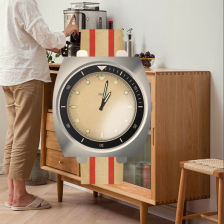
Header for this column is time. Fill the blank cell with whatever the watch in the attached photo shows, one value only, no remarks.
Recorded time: 1:02
